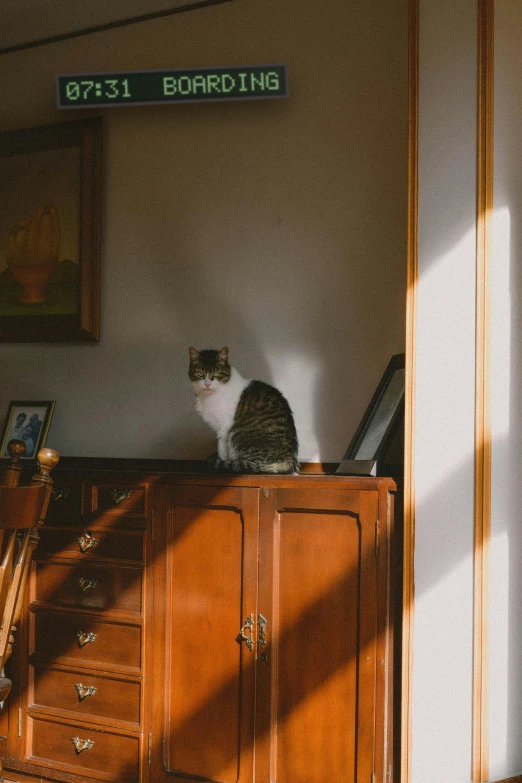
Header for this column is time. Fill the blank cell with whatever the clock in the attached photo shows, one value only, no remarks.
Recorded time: 7:31
